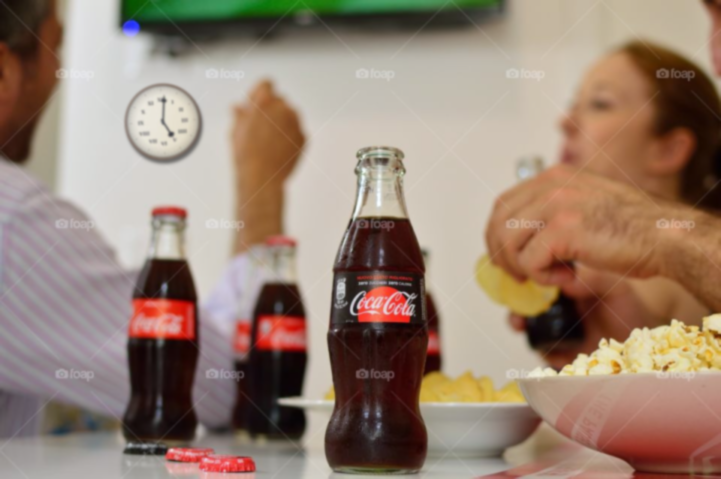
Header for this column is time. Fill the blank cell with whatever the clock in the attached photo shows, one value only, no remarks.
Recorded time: 5:01
